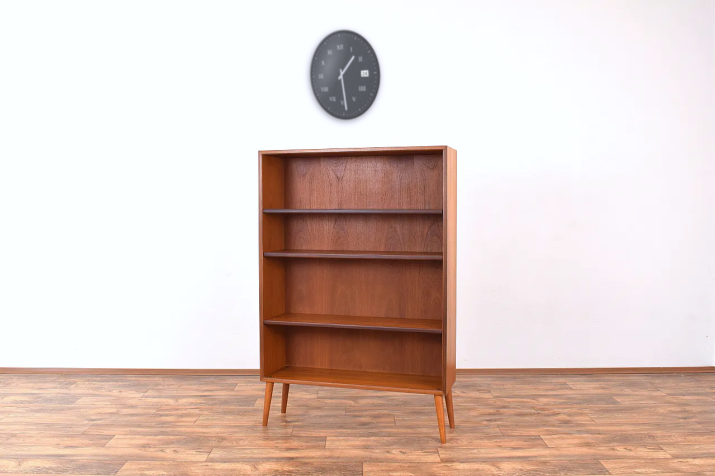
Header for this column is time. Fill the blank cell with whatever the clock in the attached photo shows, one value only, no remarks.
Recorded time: 1:29
